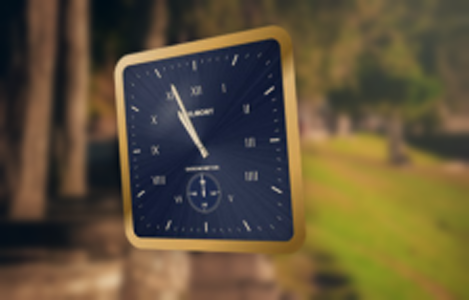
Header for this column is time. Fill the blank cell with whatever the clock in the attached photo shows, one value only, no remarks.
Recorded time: 10:56
